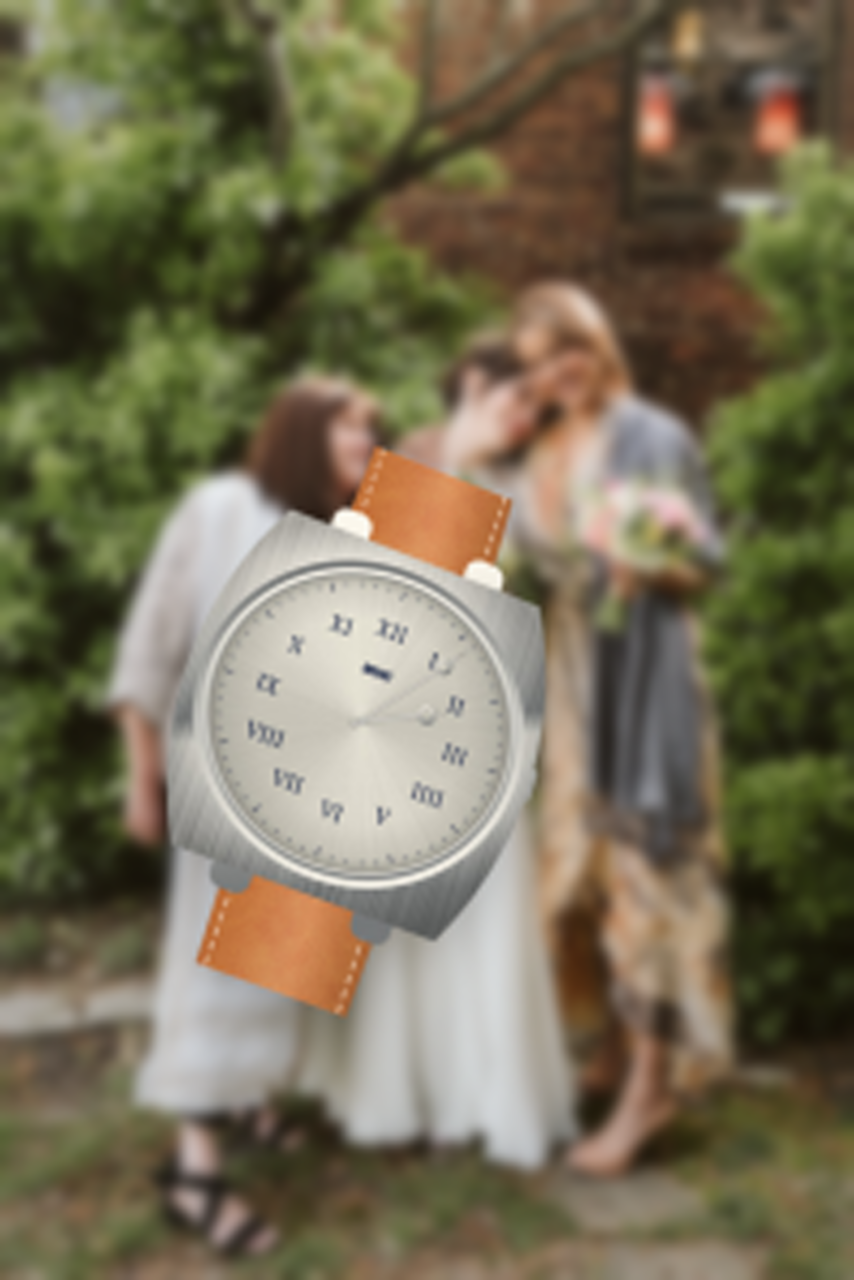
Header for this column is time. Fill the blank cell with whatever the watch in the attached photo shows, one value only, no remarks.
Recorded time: 2:06
